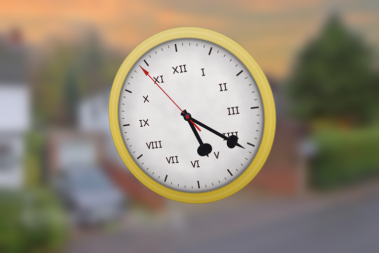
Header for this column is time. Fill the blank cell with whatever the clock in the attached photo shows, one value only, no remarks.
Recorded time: 5:20:54
